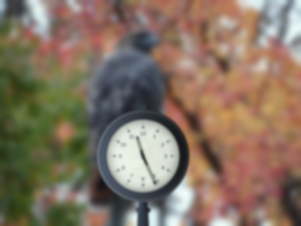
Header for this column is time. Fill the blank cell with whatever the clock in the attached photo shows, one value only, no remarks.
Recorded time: 11:26
